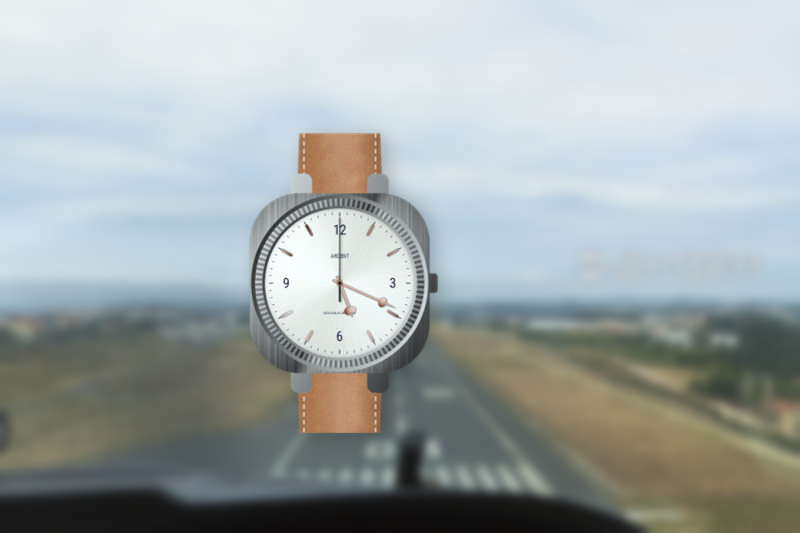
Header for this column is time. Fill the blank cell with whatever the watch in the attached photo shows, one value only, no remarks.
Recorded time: 5:19:00
